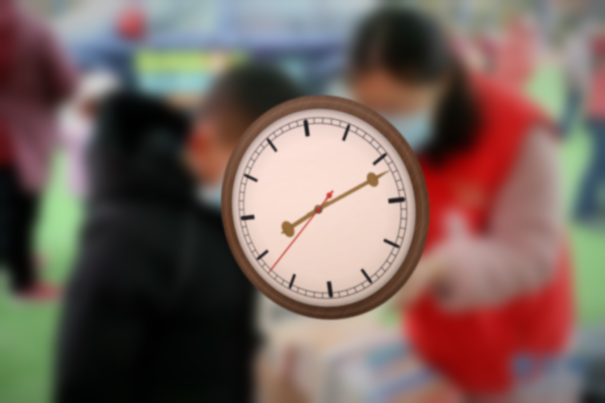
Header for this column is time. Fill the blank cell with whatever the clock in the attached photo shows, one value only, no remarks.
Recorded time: 8:11:38
